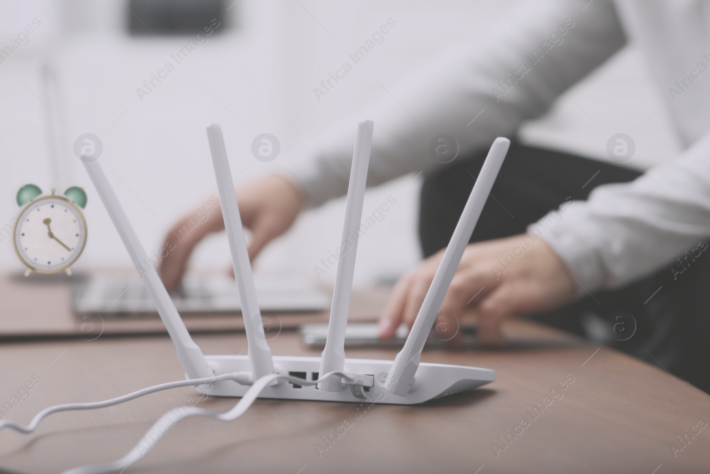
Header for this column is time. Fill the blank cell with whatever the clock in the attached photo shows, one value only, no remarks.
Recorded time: 11:21
